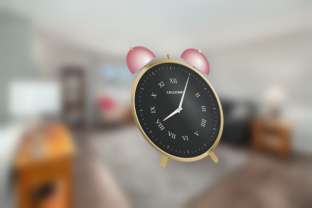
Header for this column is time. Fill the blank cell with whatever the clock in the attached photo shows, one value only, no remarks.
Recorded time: 8:05
